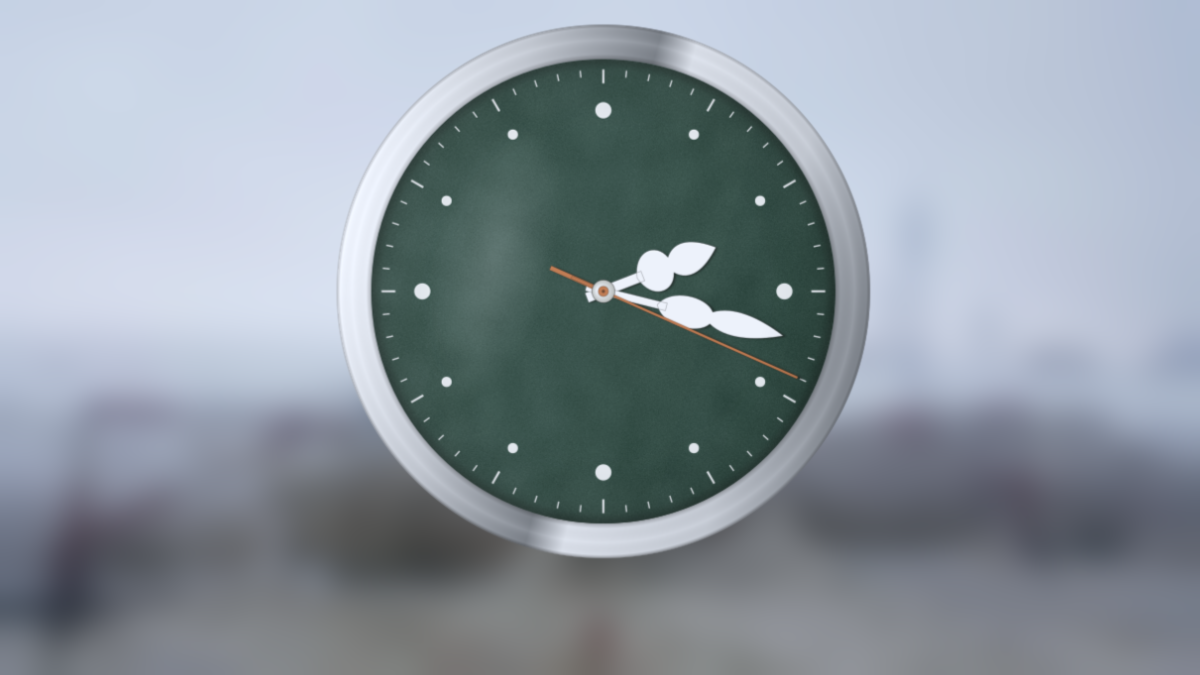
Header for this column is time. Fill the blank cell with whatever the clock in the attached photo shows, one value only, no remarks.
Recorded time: 2:17:19
